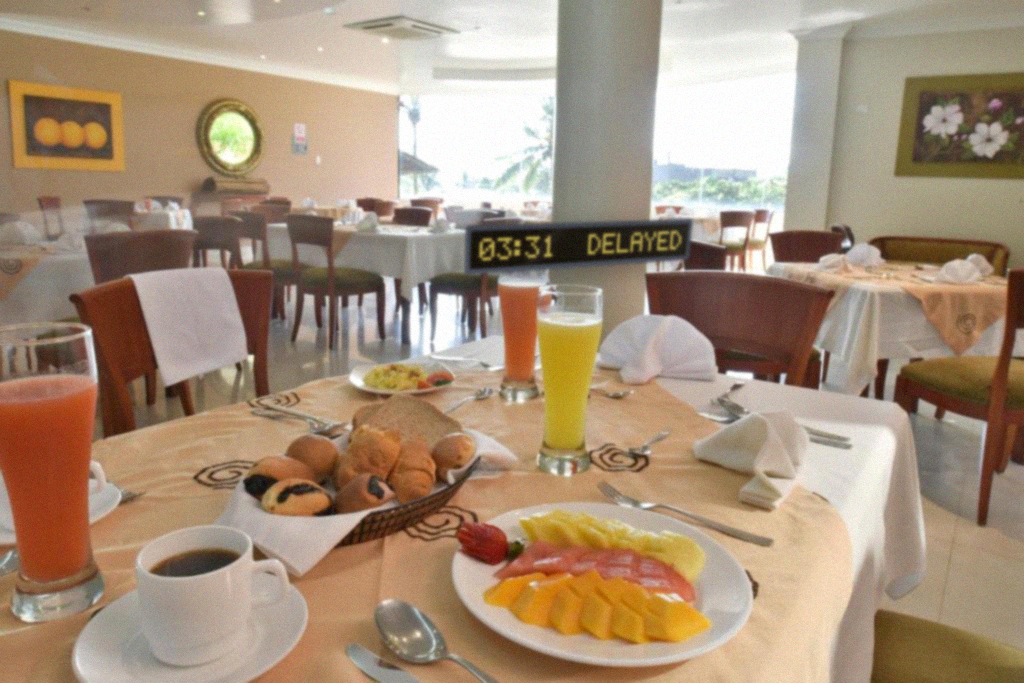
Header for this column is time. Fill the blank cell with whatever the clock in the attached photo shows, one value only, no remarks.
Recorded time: 3:31
